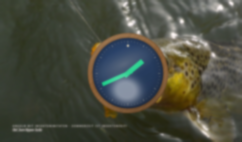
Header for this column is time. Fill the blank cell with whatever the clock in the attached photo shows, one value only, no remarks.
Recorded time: 1:41
